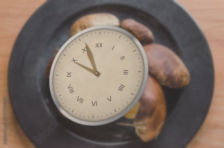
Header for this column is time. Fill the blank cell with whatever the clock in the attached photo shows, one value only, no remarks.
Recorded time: 9:56
